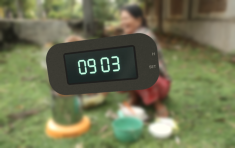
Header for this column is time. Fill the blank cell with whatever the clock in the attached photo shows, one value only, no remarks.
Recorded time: 9:03
